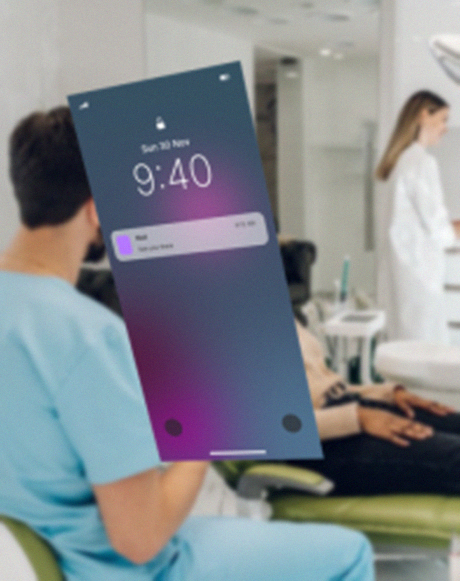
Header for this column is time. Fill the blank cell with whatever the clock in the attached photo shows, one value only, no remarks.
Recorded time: 9:40
